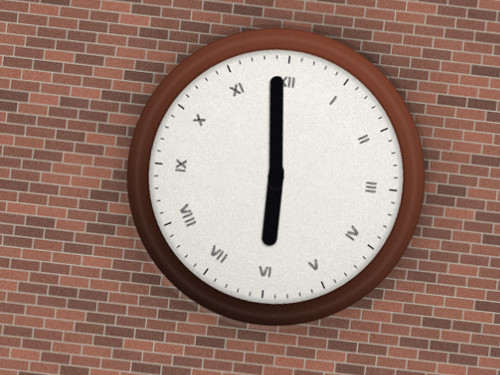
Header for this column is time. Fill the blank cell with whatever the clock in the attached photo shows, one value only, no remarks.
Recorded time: 5:59
